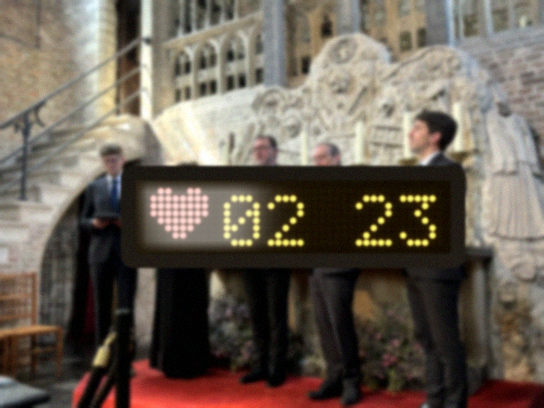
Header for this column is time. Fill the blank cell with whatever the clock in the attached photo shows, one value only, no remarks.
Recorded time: 2:23
